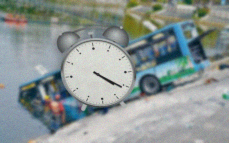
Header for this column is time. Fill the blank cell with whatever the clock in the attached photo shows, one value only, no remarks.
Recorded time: 4:21
